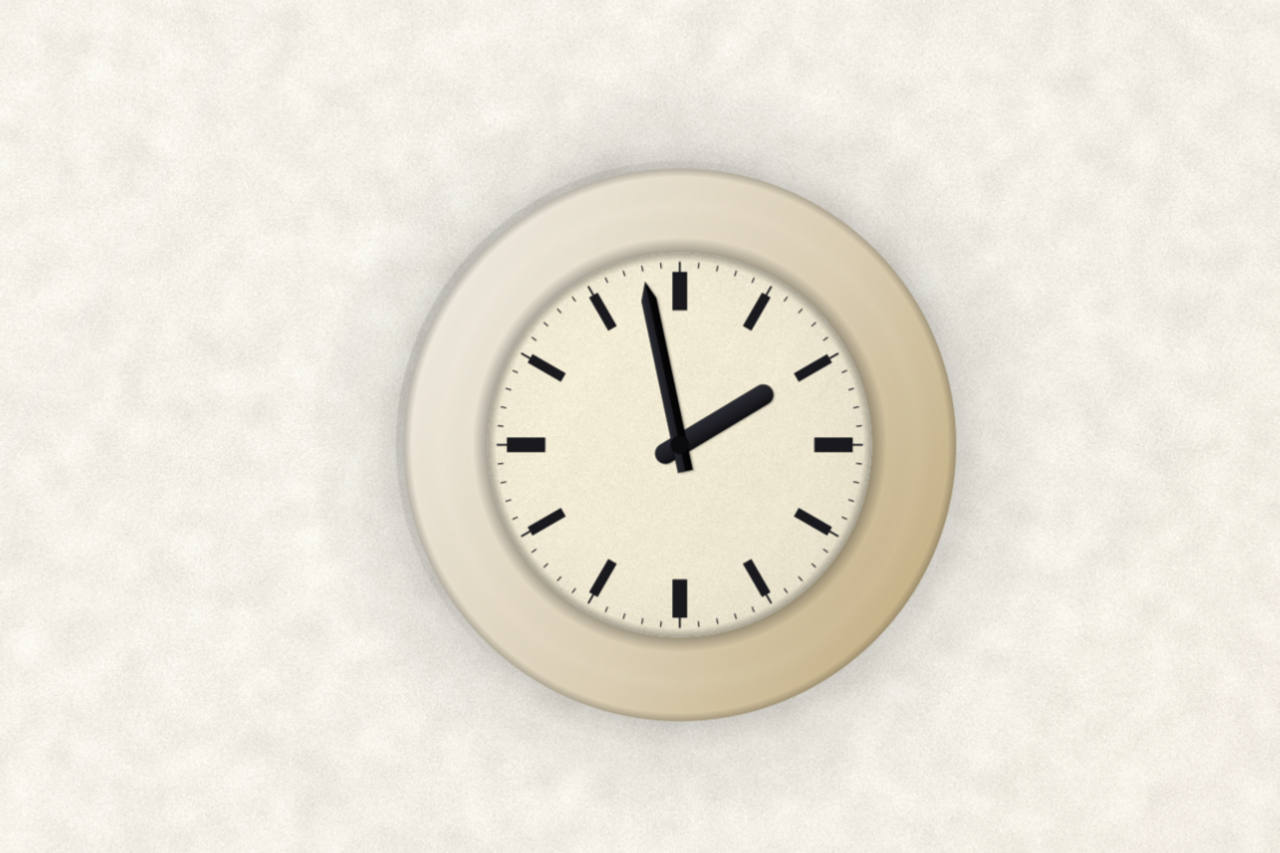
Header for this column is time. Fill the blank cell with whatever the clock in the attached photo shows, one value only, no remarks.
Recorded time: 1:58
